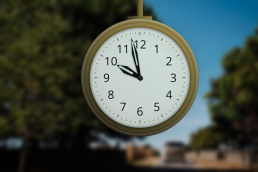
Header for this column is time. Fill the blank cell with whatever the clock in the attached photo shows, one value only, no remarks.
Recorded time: 9:58
